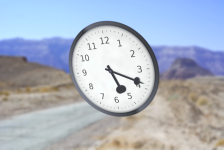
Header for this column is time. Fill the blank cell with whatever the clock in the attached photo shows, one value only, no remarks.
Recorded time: 5:19
